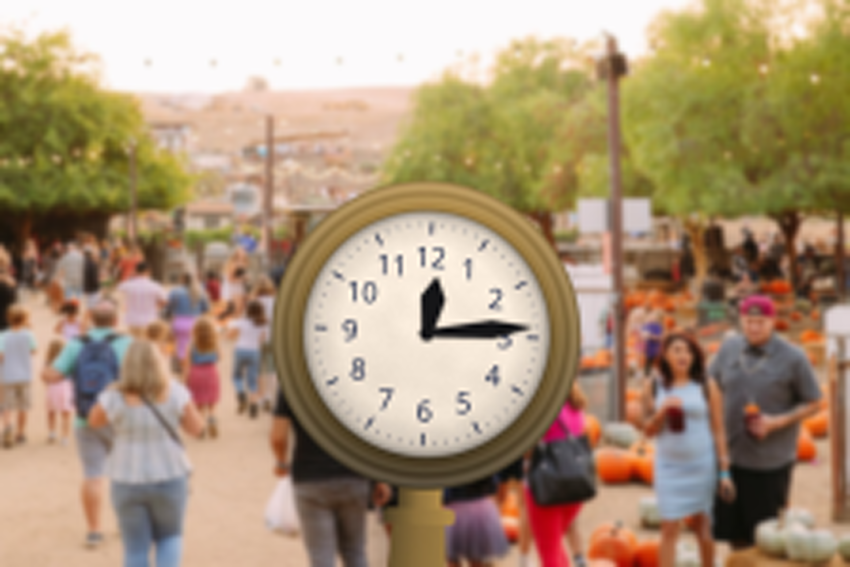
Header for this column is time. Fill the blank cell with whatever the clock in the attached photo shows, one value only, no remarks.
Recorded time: 12:14
